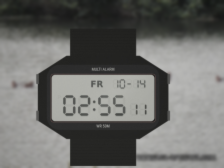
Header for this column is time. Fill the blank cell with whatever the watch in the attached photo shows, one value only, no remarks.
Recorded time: 2:55:11
